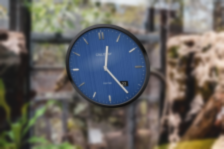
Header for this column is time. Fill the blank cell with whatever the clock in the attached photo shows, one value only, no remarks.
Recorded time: 12:24
